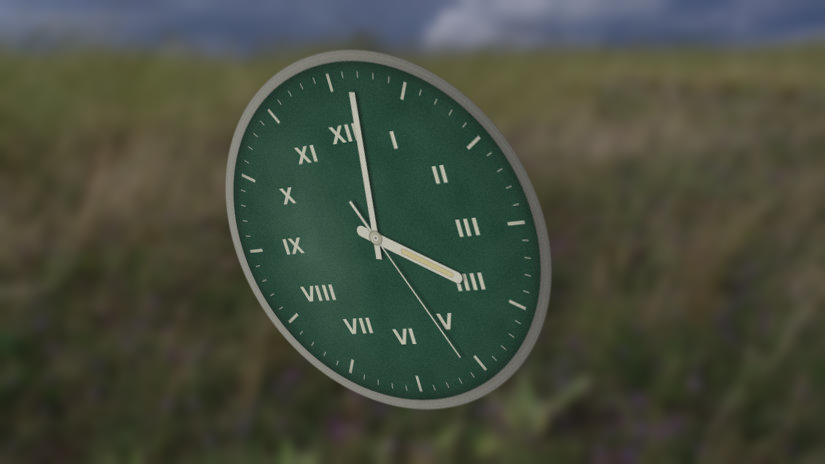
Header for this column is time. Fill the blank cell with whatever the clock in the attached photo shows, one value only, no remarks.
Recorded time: 4:01:26
